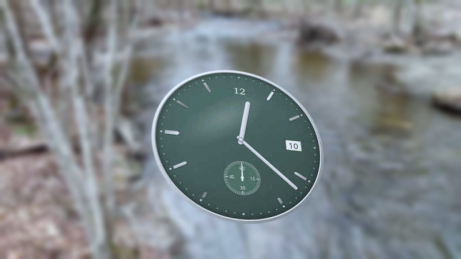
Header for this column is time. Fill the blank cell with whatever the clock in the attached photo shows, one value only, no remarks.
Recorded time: 12:22
